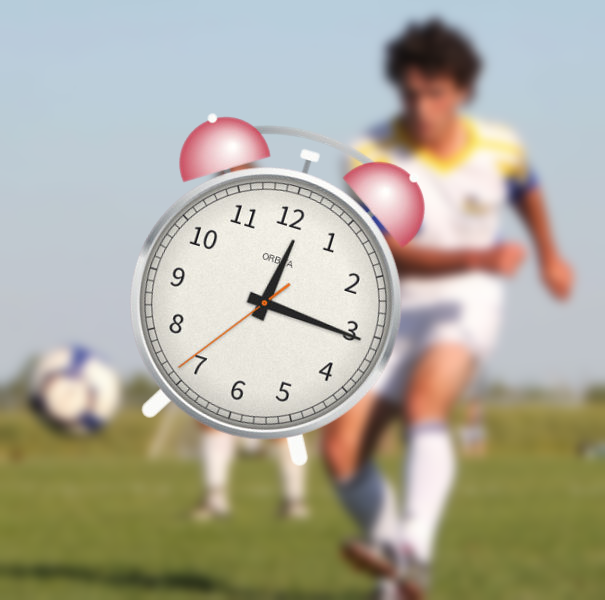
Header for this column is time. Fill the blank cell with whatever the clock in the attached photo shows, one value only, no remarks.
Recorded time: 12:15:36
